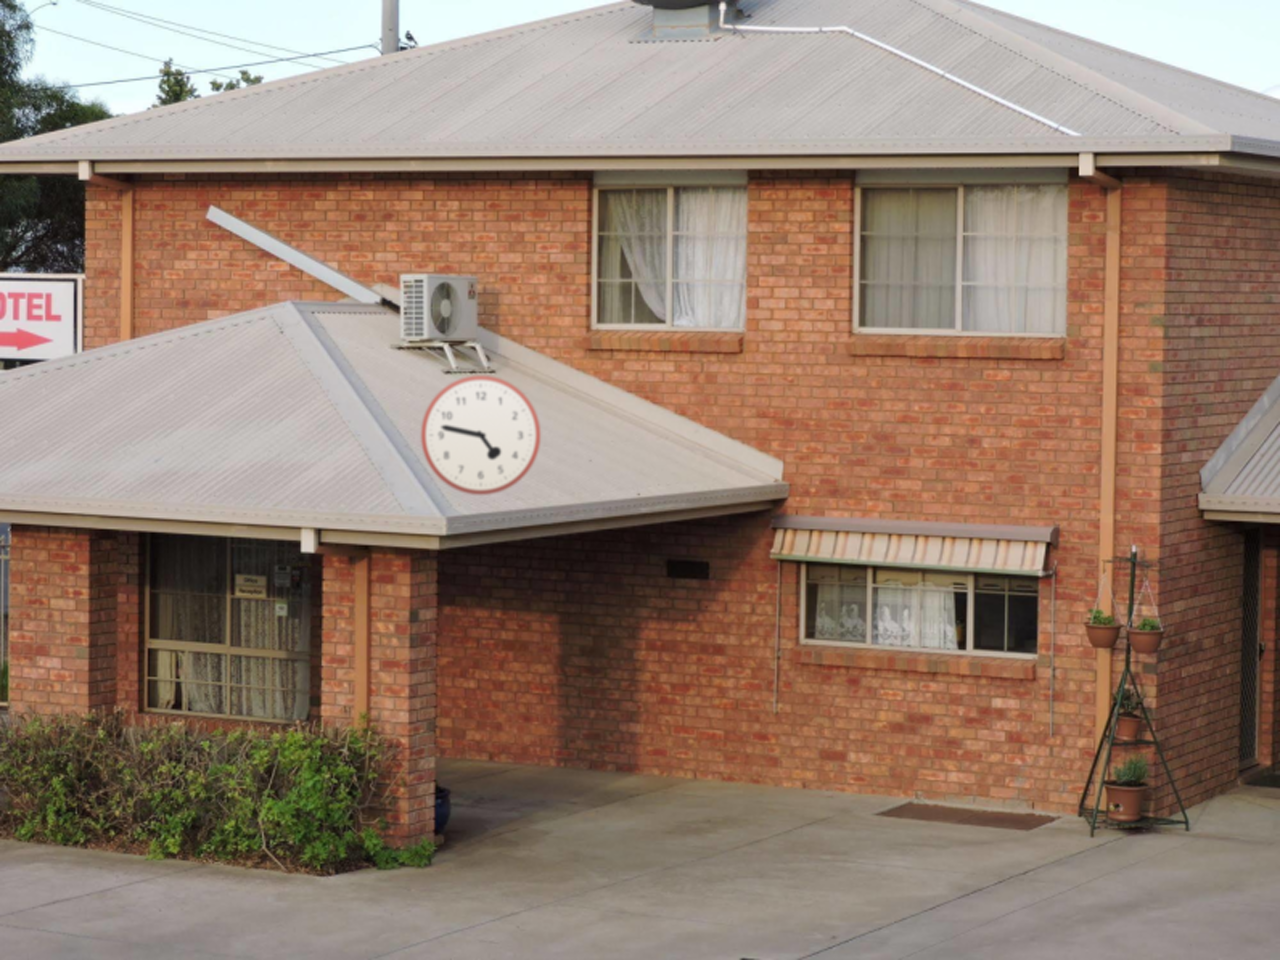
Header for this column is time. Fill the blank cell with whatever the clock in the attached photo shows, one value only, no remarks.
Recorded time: 4:47
